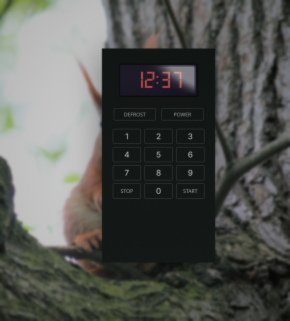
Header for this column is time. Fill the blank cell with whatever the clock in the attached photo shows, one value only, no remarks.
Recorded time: 12:37
